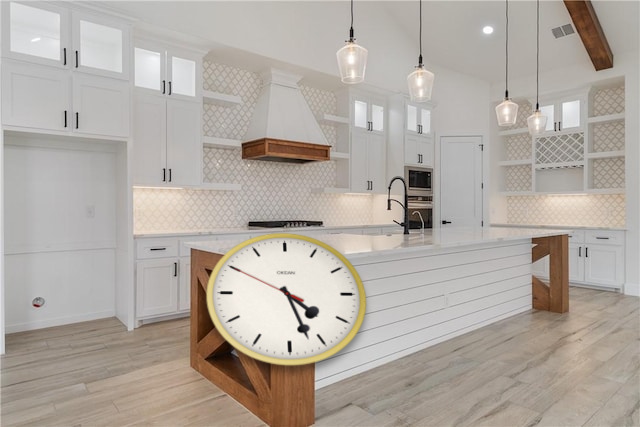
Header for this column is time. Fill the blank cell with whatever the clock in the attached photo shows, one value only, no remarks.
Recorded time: 4:26:50
